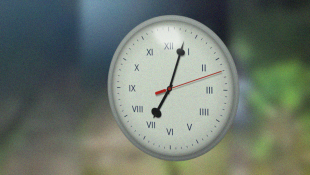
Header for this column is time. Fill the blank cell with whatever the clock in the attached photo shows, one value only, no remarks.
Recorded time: 7:03:12
